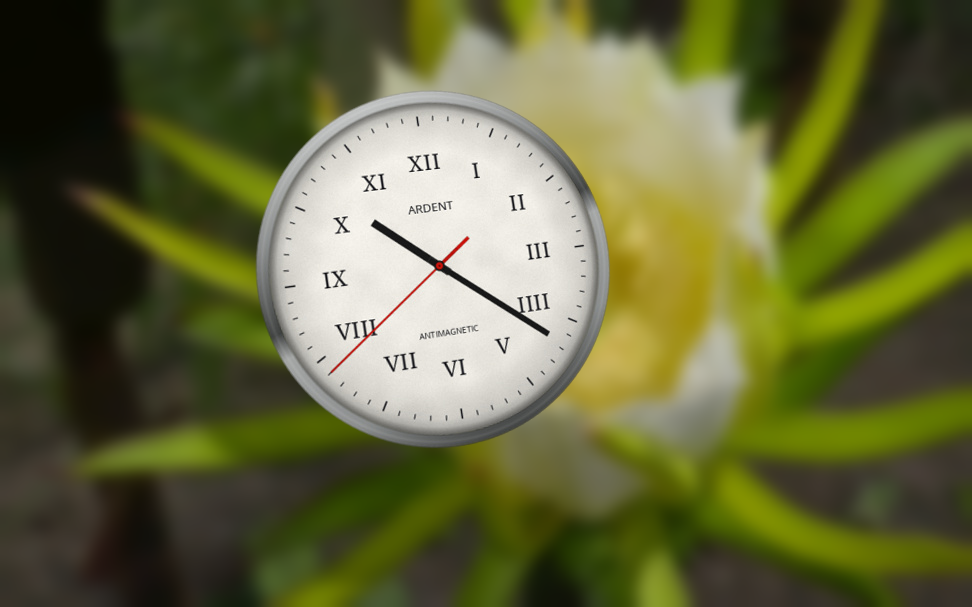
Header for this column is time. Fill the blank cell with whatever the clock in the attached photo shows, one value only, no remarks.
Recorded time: 10:21:39
